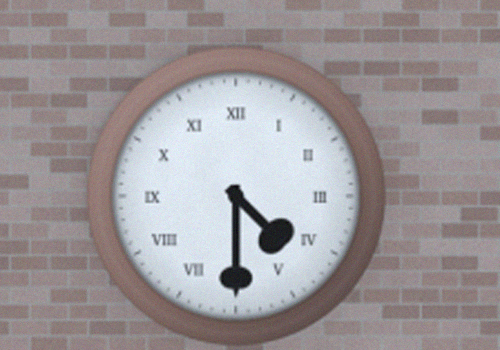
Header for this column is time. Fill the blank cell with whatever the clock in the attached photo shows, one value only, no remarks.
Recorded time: 4:30
